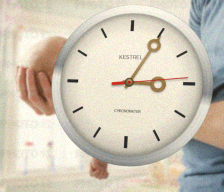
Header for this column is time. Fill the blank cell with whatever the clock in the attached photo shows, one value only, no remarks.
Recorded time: 3:05:14
